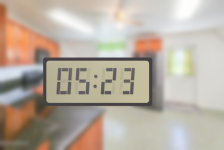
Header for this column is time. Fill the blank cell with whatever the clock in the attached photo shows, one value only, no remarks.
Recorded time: 5:23
